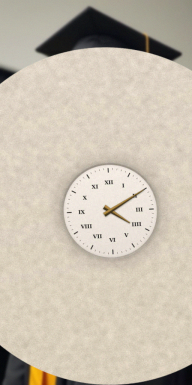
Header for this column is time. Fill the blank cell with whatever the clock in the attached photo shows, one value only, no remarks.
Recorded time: 4:10
